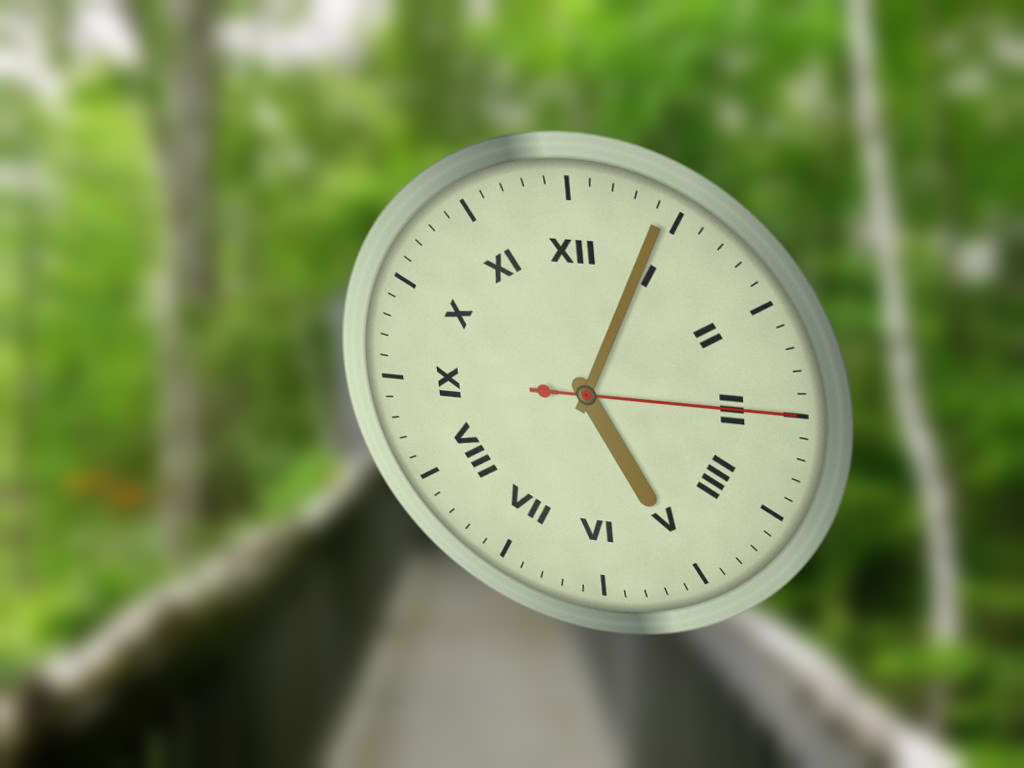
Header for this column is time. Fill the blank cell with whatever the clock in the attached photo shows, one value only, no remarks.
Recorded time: 5:04:15
